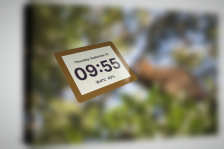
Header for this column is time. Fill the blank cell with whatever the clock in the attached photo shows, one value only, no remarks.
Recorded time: 9:55
